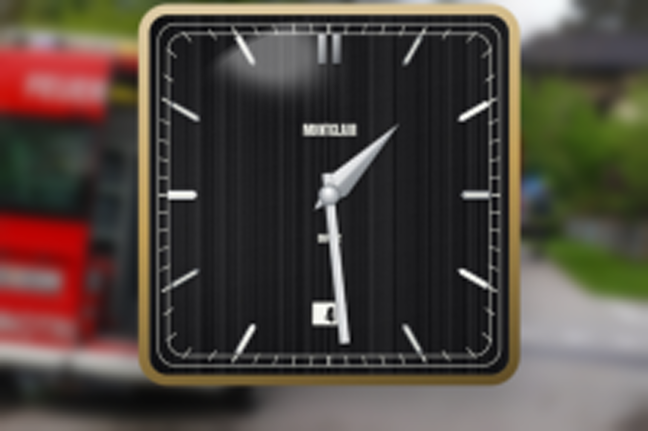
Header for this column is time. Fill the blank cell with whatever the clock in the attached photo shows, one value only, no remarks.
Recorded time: 1:29
